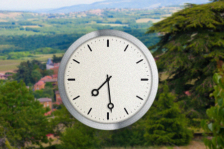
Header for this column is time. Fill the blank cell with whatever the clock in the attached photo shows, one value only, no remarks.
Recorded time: 7:29
